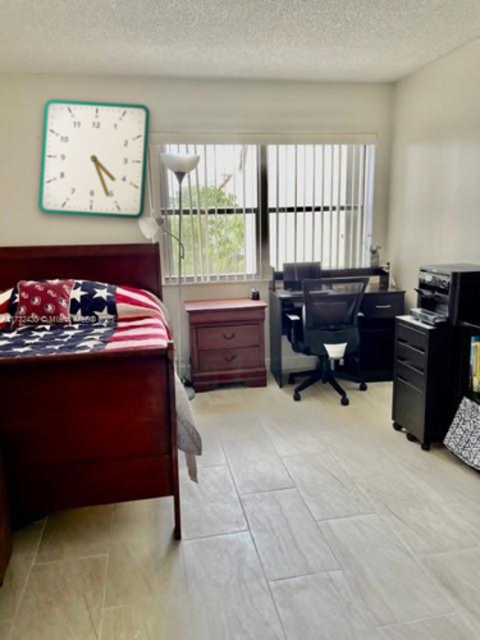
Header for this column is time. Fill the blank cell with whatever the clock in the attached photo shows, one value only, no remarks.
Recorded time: 4:26
